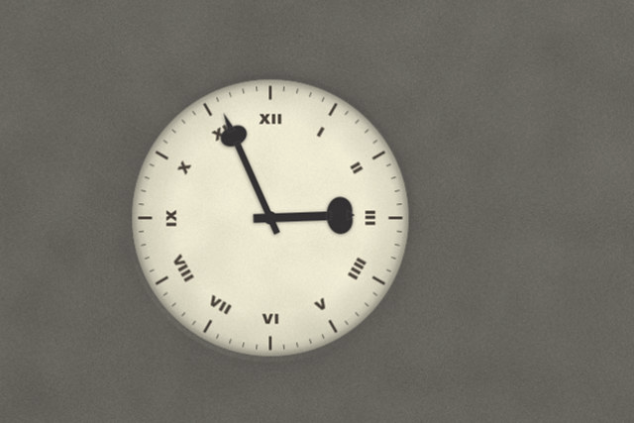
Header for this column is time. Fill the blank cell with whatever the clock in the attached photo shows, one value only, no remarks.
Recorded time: 2:56
